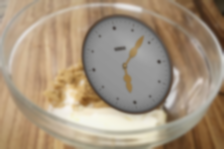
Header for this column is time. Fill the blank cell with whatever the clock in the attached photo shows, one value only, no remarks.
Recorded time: 6:08
